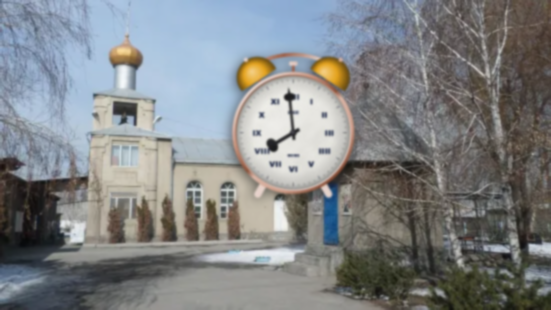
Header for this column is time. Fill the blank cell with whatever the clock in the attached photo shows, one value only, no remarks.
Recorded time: 7:59
